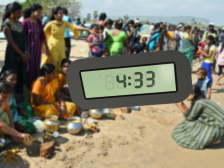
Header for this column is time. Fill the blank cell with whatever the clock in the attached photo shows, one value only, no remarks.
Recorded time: 4:33
